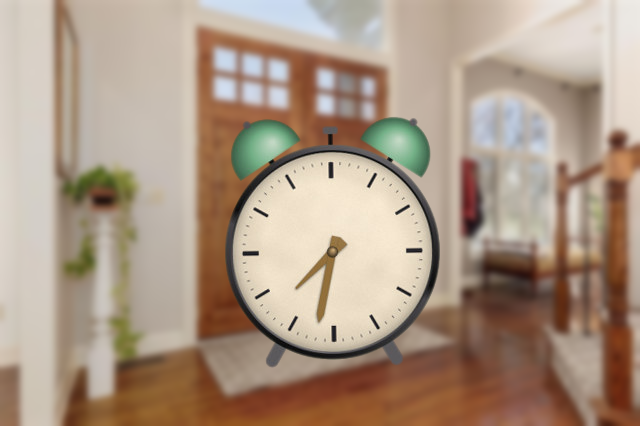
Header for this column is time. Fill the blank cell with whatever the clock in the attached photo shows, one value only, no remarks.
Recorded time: 7:32
